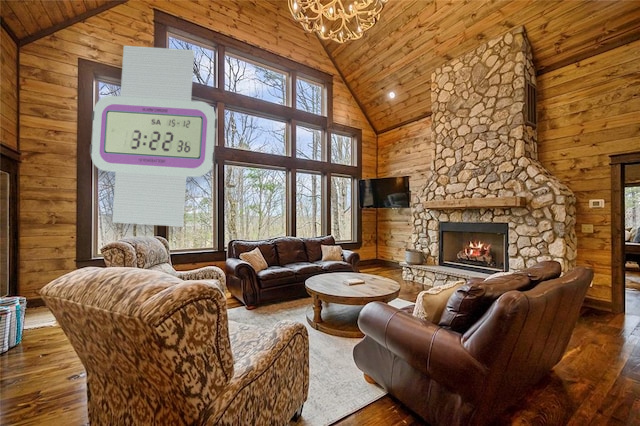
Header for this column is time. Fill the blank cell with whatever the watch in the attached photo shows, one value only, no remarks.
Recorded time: 3:22:36
